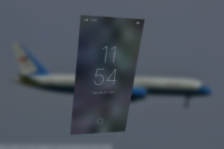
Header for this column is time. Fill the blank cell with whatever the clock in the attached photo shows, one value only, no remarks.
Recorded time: 11:54
